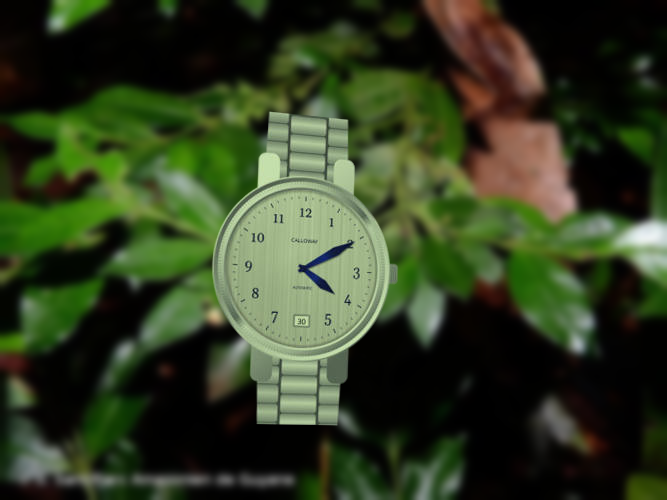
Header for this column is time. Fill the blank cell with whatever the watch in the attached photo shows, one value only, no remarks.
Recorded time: 4:10
